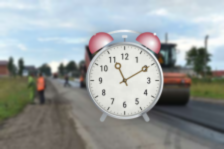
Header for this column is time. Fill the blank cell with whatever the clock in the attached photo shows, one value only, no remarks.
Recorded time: 11:10
